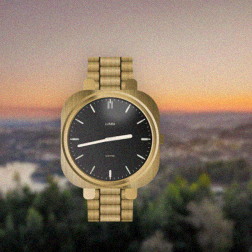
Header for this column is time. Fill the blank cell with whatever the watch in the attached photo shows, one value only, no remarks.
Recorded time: 2:43
